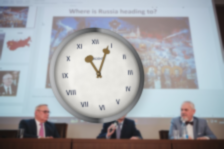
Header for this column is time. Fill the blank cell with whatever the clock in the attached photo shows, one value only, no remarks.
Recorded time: 11:04
